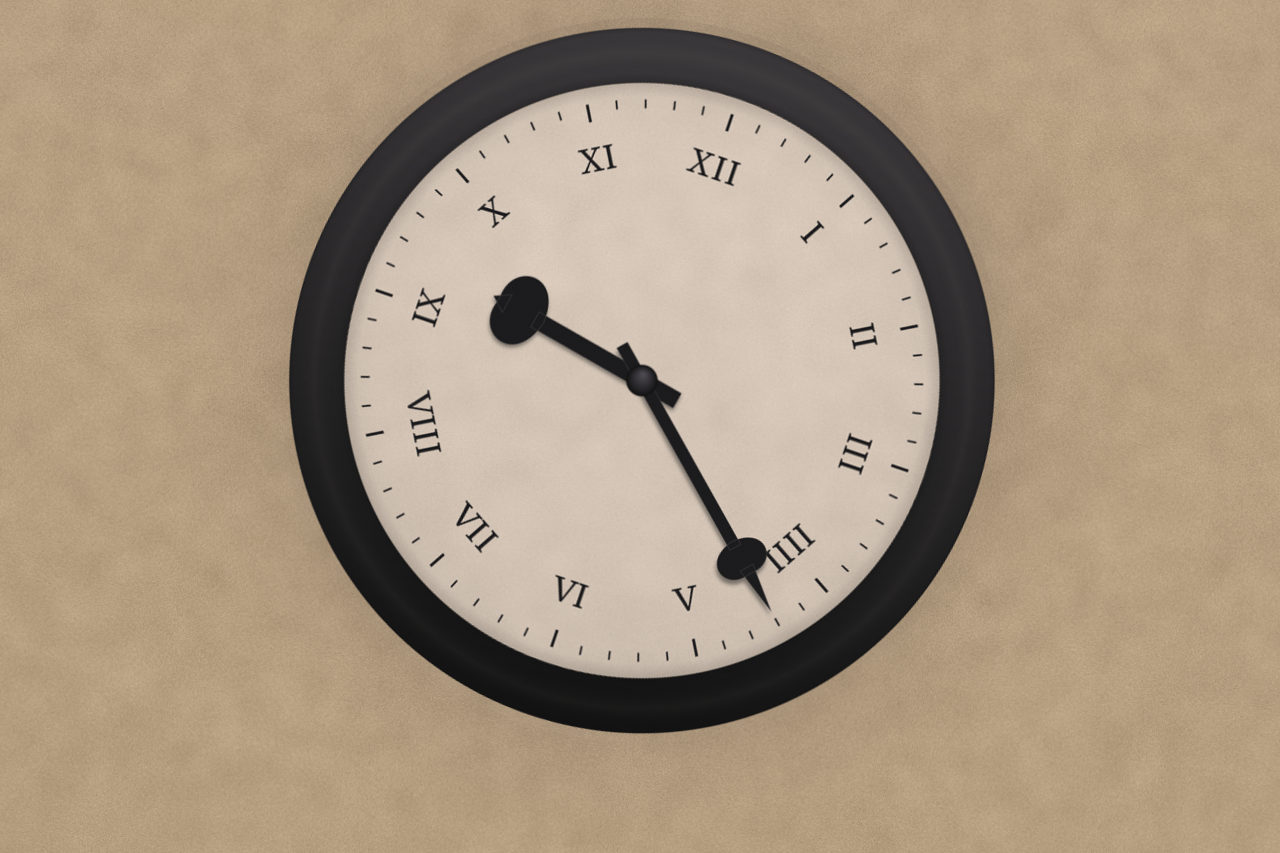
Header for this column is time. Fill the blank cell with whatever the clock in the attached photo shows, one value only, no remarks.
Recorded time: 9:22
